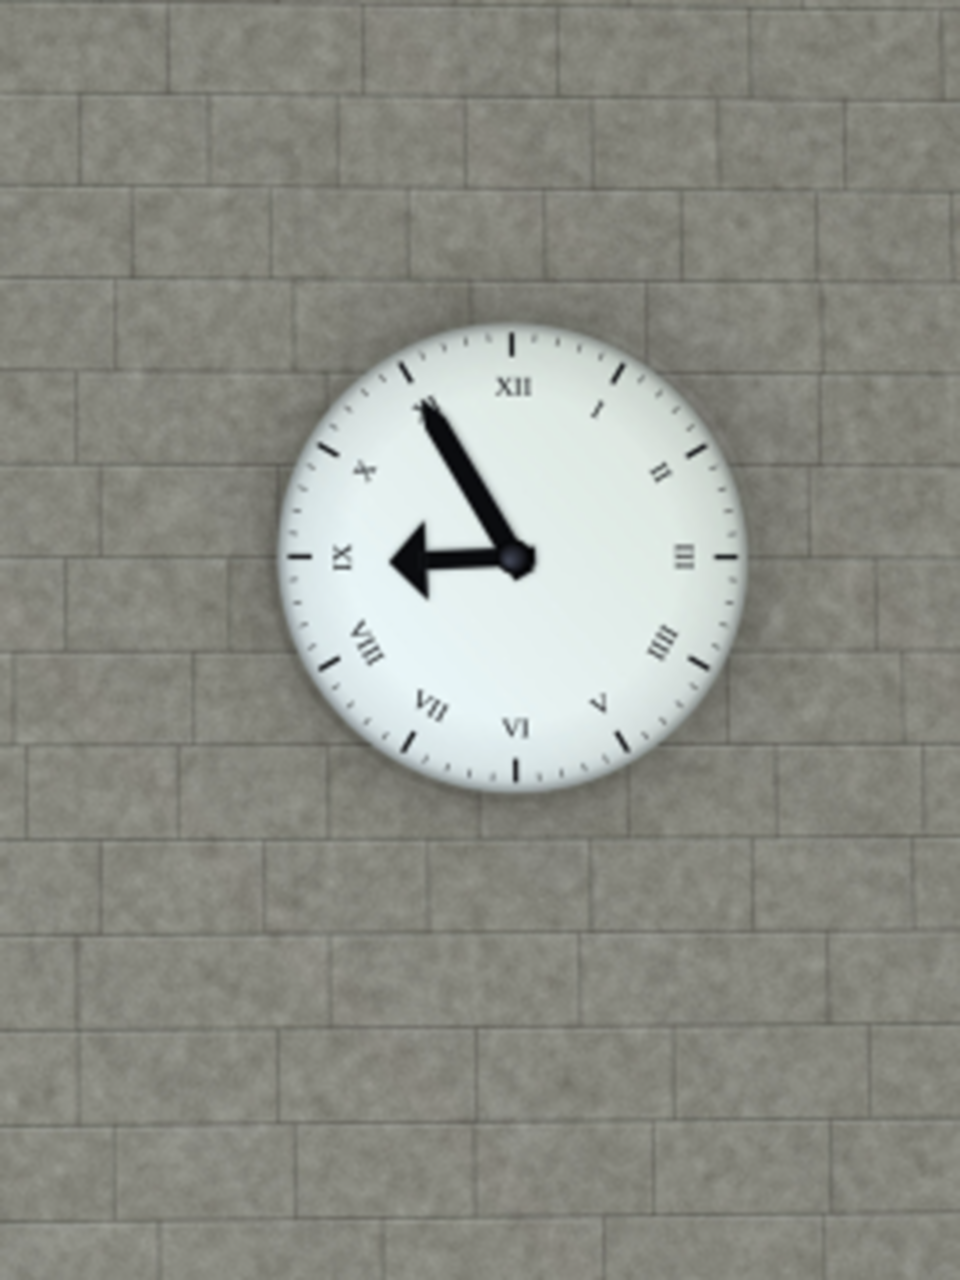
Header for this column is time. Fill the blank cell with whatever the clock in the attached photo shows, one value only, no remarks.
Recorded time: 8:55
